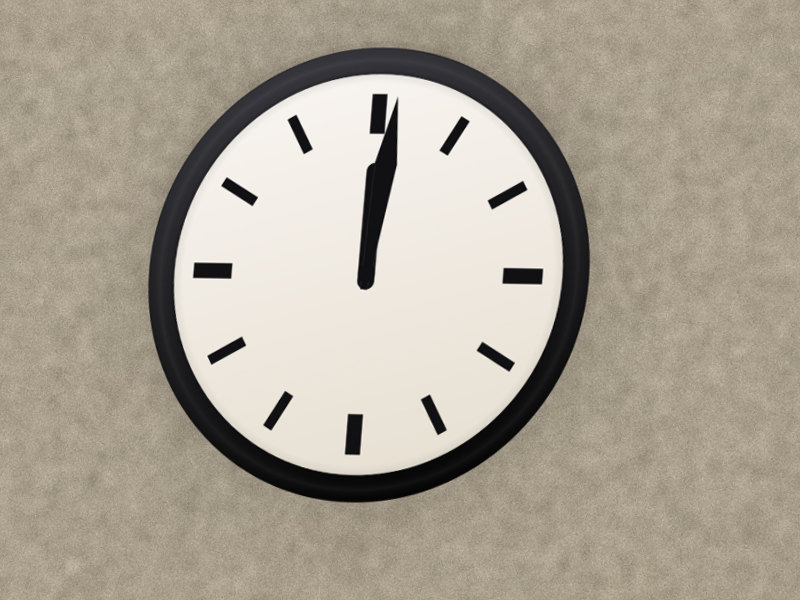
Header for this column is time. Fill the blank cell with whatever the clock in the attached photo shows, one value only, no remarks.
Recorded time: 12:01
